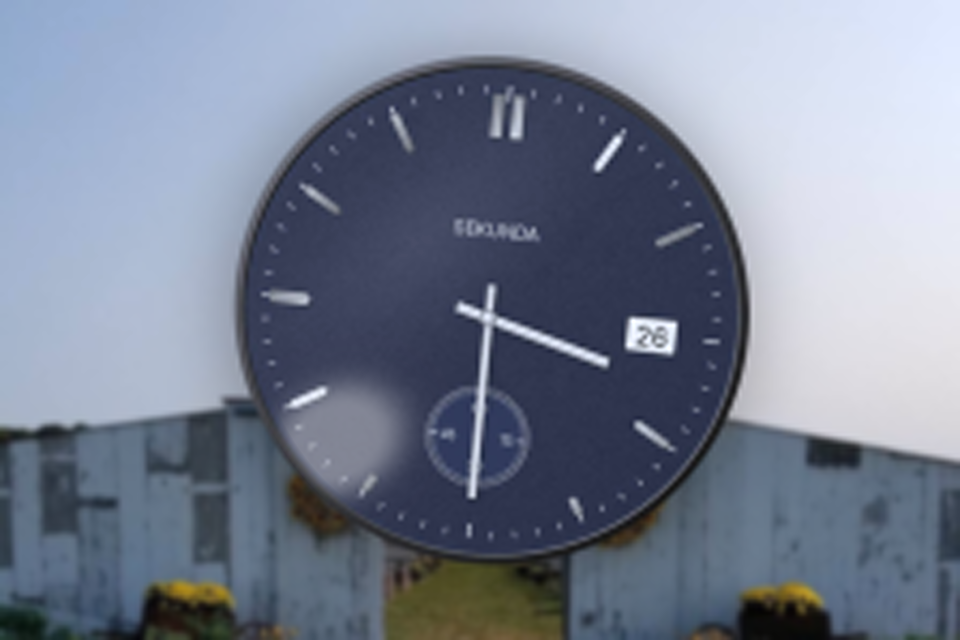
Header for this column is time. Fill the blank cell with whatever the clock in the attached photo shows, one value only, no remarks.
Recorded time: 3:30
